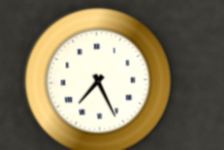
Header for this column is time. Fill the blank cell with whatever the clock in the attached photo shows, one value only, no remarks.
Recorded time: 7:26
